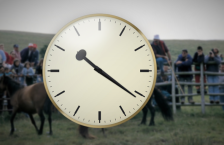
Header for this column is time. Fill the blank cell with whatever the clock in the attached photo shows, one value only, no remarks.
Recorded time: 10:21
